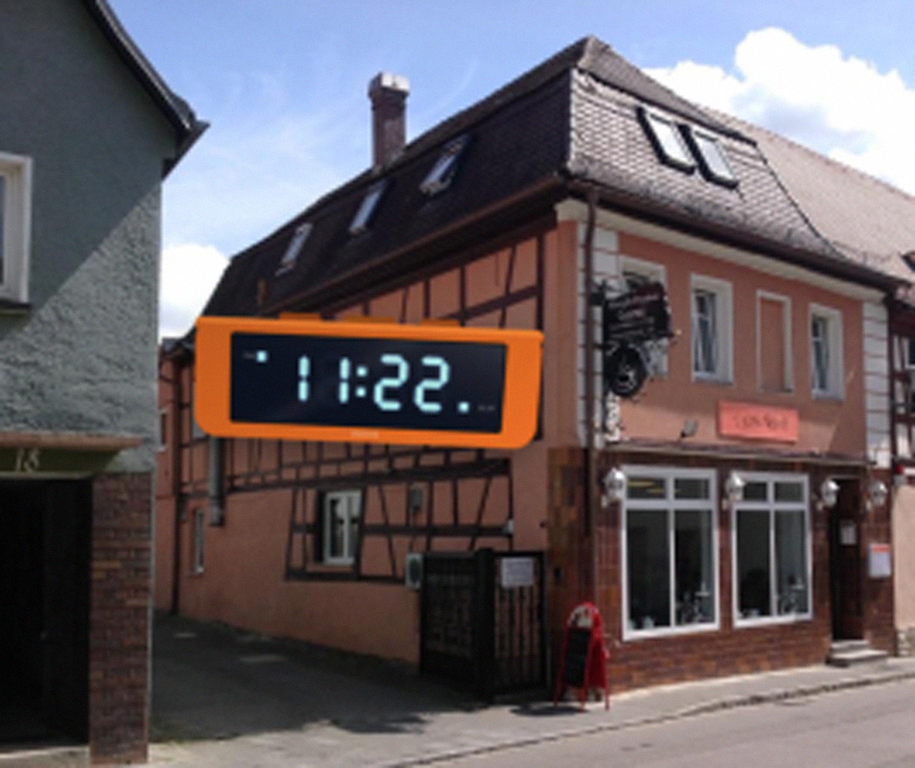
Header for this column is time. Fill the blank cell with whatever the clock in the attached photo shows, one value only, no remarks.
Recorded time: 11:22
